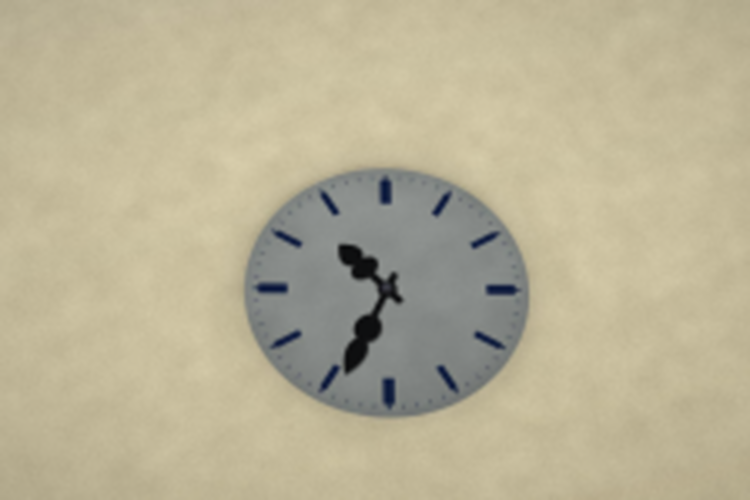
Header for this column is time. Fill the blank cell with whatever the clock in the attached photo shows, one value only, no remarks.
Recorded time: 10:34
